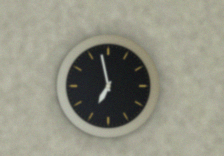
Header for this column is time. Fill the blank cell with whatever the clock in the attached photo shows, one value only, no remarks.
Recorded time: 6:58
